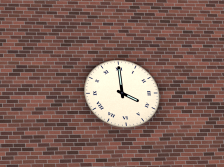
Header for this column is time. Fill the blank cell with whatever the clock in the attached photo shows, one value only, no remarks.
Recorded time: 4:00
